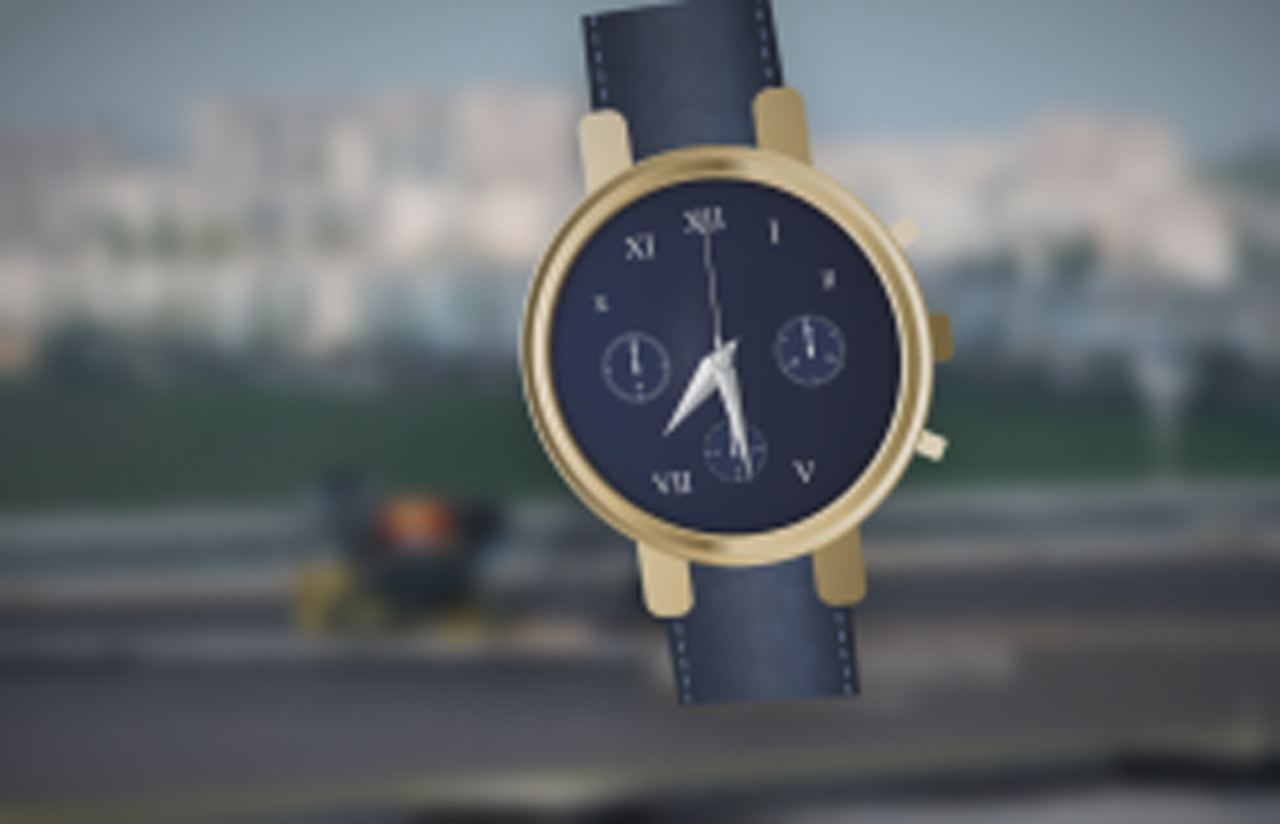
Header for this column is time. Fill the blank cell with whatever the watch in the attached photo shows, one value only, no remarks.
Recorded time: 7:29
